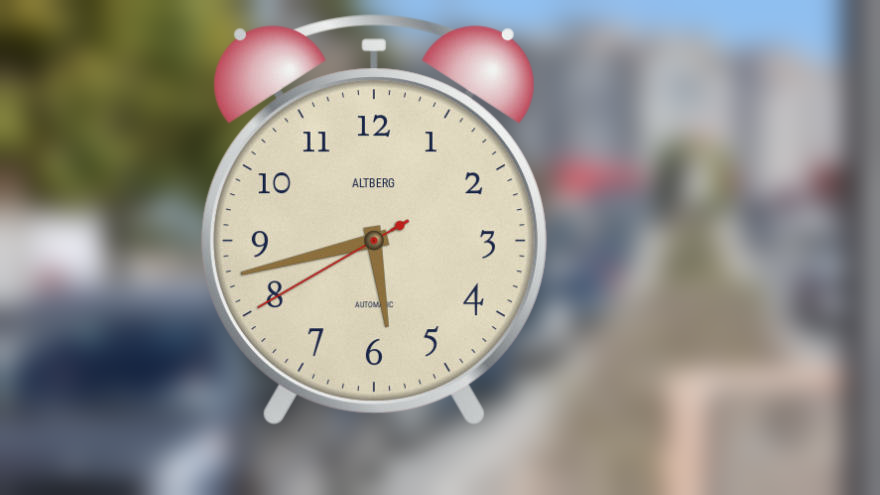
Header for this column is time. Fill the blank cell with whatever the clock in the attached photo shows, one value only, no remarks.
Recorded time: 5:42:40
